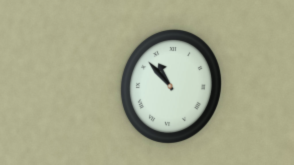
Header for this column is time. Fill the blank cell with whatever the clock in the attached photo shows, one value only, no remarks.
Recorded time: 10:52
